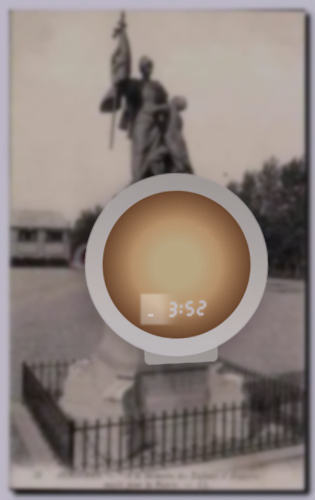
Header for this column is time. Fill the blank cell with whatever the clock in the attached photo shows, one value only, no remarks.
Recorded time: 3:52
